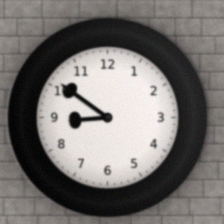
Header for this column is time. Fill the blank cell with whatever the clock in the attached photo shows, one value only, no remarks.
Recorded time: 8:51
